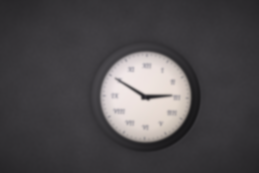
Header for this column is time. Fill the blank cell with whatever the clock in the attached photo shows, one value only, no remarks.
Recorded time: 2:50
